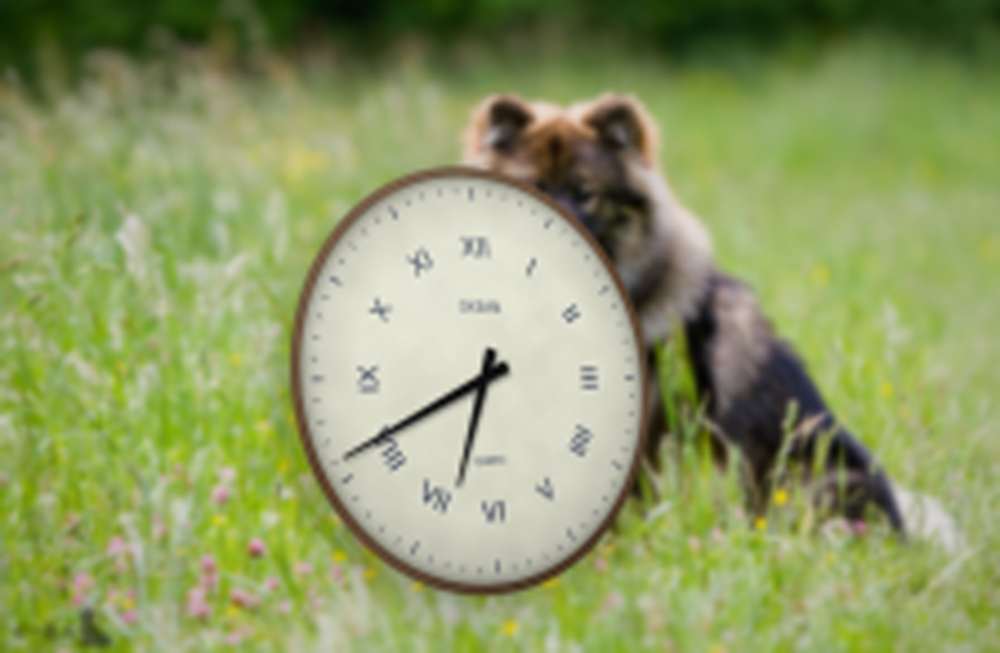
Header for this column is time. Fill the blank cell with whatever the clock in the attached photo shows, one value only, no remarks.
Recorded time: 6:41
